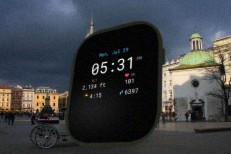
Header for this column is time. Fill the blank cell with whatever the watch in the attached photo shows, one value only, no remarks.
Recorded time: 5:31
